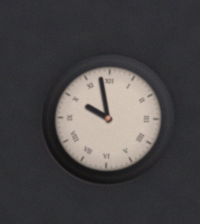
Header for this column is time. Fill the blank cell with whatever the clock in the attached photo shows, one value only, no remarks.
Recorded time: 9:58
